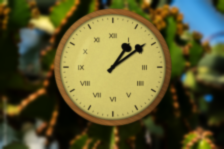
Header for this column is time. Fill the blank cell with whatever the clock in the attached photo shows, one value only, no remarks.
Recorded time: 1:09
